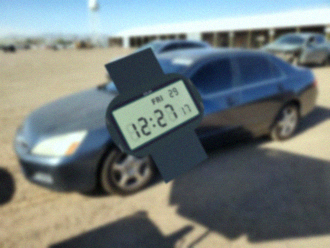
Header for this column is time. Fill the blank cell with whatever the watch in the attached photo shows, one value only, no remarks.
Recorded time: 12:27
